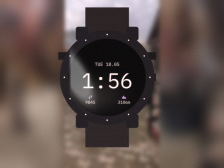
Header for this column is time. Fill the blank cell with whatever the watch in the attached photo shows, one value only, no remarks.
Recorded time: 1:56
